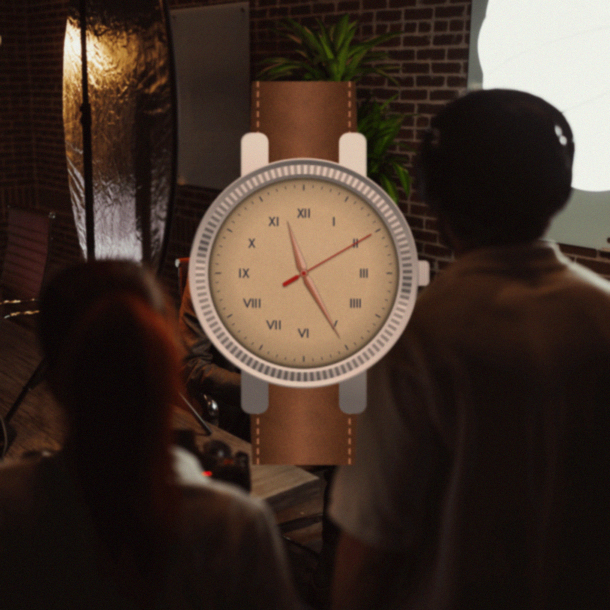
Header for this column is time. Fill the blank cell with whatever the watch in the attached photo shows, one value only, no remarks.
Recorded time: 11:25:10
